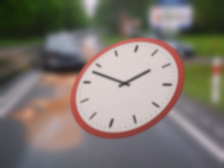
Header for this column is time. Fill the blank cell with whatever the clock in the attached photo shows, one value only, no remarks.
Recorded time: 1:48
